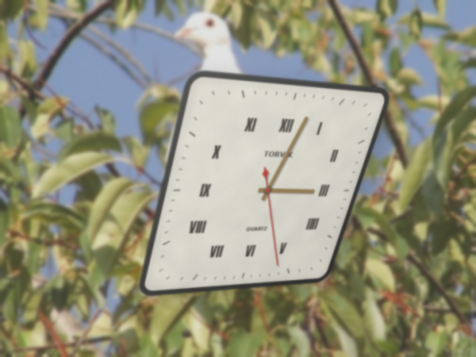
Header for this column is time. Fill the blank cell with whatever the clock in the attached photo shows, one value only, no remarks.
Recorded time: 3:02:26
